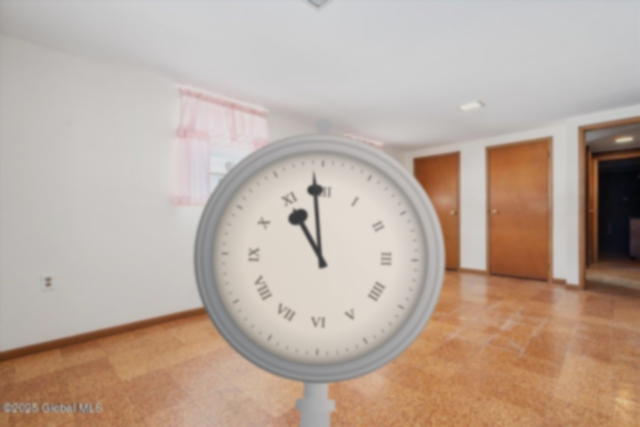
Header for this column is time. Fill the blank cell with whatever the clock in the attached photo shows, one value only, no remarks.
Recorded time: 10:59
